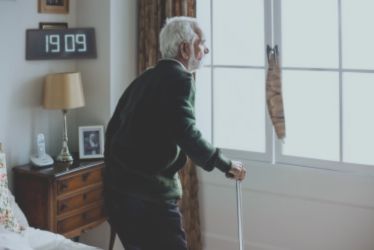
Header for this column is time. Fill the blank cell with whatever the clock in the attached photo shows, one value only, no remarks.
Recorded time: 19:09
